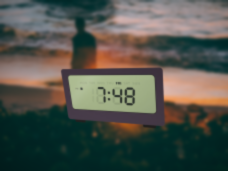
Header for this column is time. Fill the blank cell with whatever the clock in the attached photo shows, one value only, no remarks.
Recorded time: 7:48
